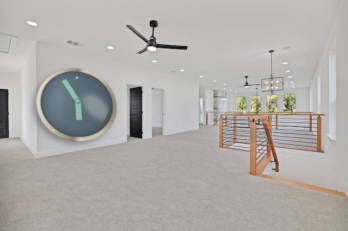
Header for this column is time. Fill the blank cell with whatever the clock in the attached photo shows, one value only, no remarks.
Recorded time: 5:55
